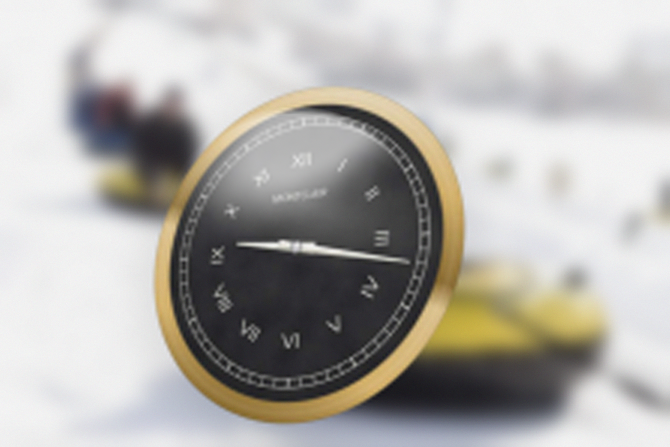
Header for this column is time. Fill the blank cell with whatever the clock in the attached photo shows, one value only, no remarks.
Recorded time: 9:17
